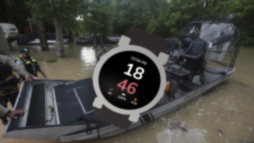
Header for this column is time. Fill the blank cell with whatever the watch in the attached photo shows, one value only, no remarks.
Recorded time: 18:46
